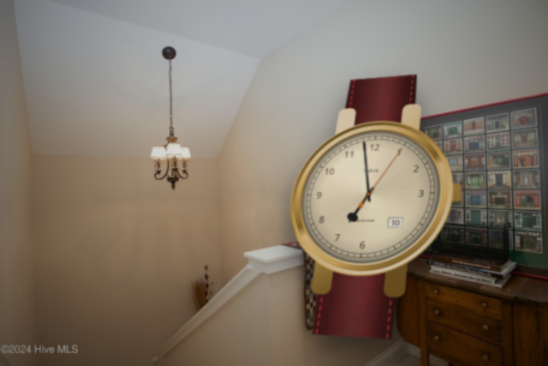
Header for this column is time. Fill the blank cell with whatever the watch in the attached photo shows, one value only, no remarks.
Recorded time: 6:58:05
